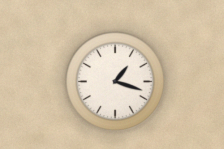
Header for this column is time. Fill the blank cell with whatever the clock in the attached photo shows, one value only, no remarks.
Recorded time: 1:18
